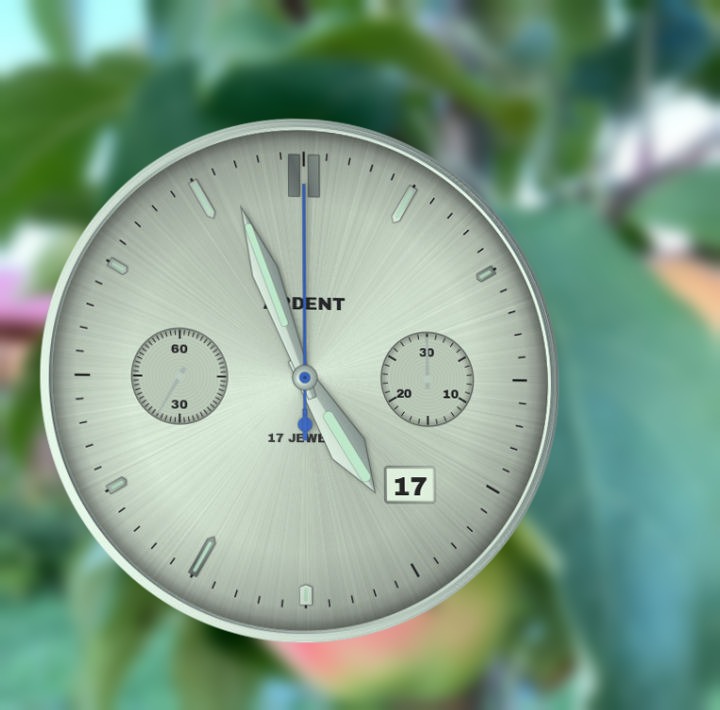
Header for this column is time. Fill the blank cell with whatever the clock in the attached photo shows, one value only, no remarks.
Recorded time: 4:56:35
